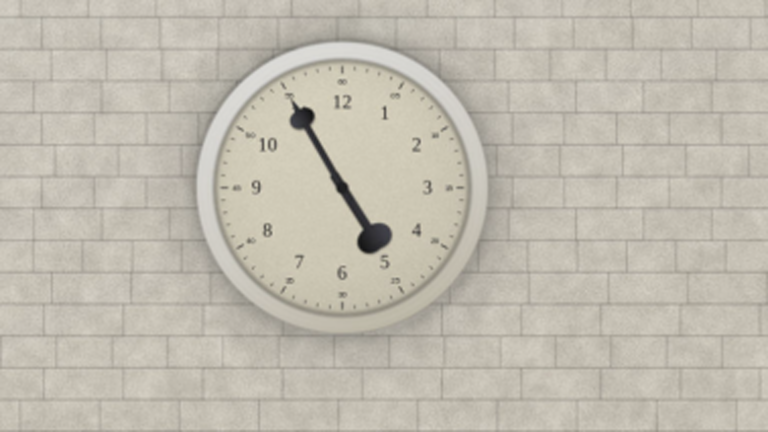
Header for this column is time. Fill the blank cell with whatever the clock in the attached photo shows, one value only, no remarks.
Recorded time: 4:55
